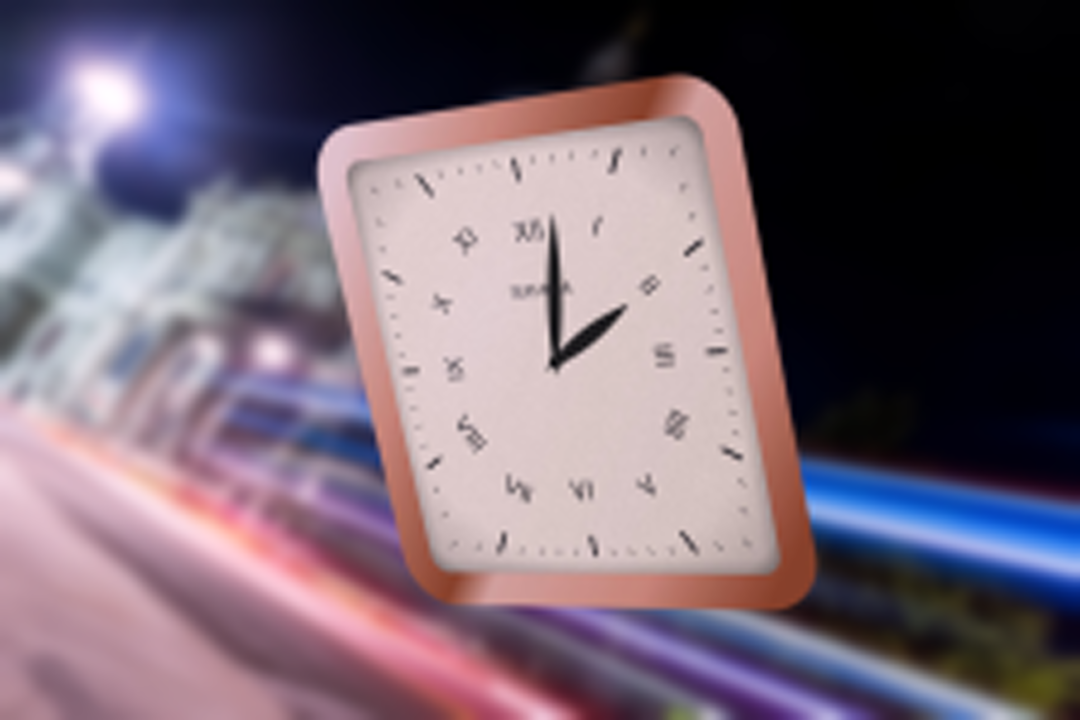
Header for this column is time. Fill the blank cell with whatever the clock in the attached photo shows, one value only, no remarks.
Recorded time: 2:02
